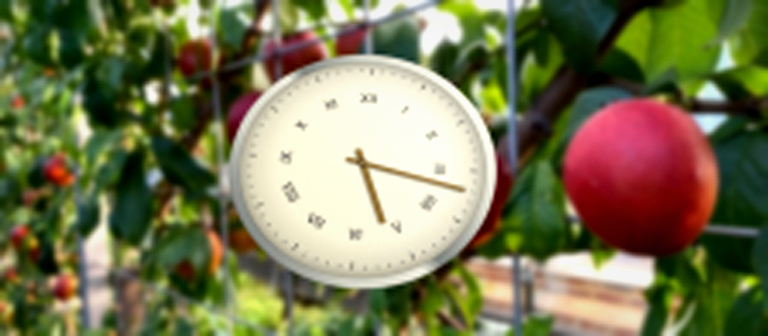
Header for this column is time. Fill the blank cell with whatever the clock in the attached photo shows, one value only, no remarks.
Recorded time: 5:17
